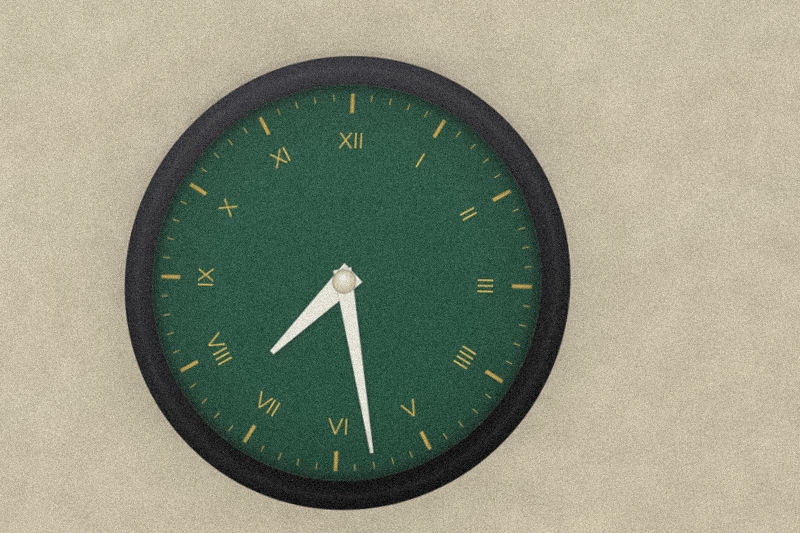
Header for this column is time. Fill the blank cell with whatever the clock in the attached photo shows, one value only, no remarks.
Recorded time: 7:28
